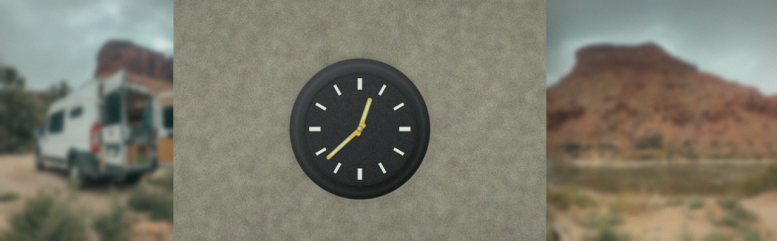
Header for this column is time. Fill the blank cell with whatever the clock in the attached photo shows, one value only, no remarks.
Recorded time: 12:38
